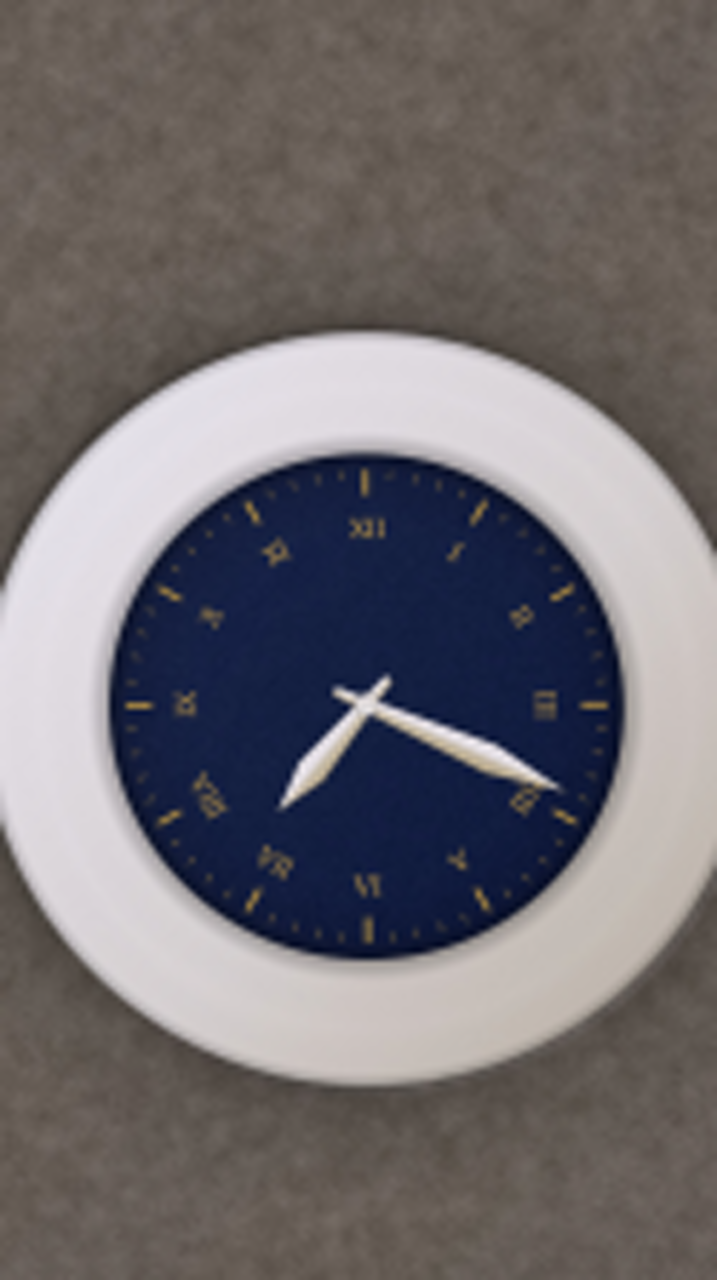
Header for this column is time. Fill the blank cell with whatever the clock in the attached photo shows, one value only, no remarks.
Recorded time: 7:19
